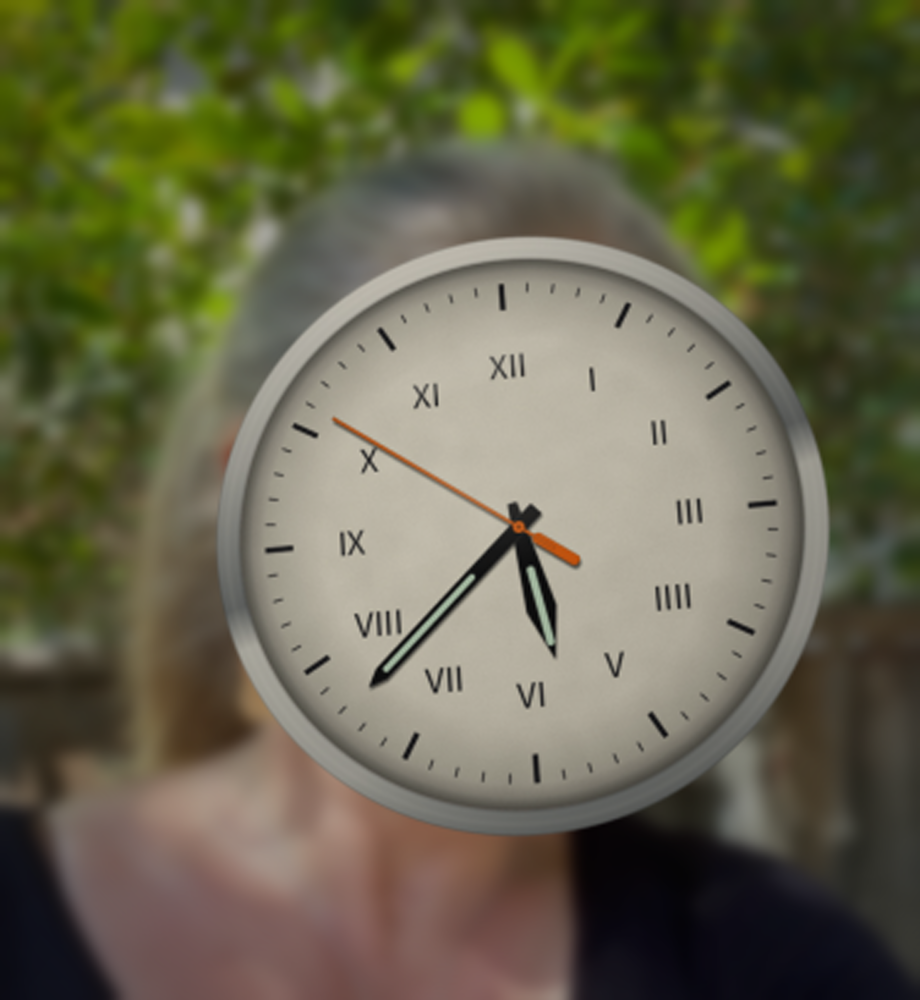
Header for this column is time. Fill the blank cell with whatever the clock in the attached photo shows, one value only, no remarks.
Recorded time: 5:37:51
